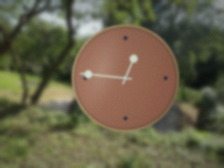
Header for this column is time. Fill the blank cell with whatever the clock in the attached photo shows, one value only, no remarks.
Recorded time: 12:46
